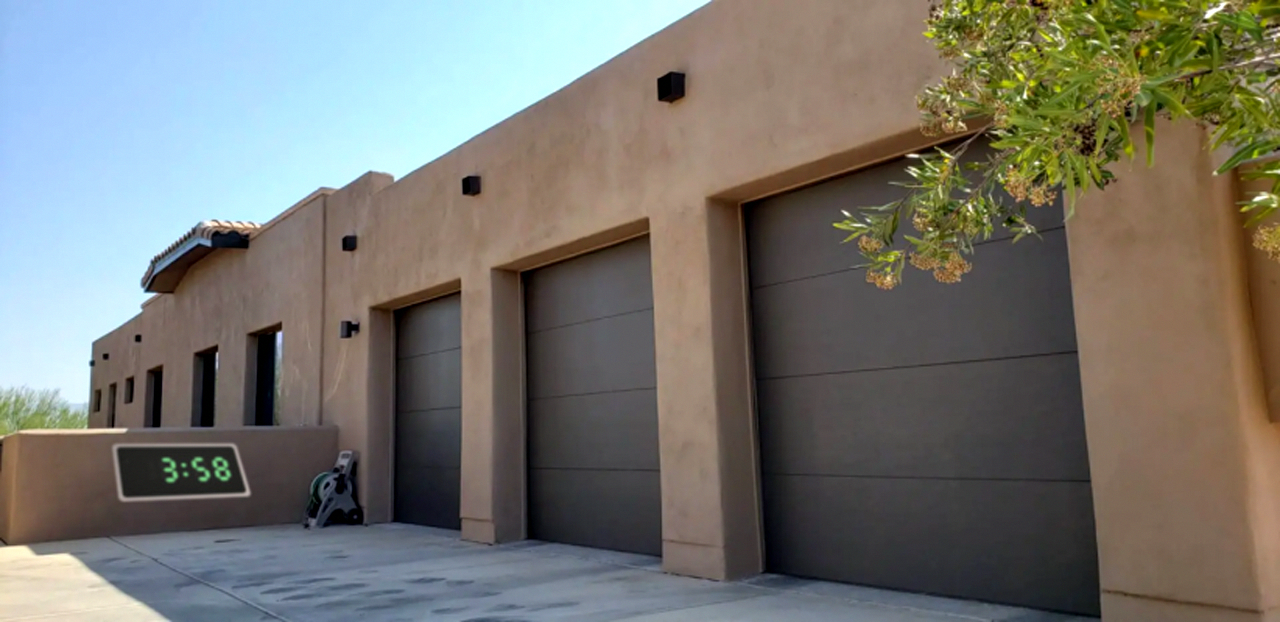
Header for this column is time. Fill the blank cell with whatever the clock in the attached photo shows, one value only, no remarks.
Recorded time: 3:58
